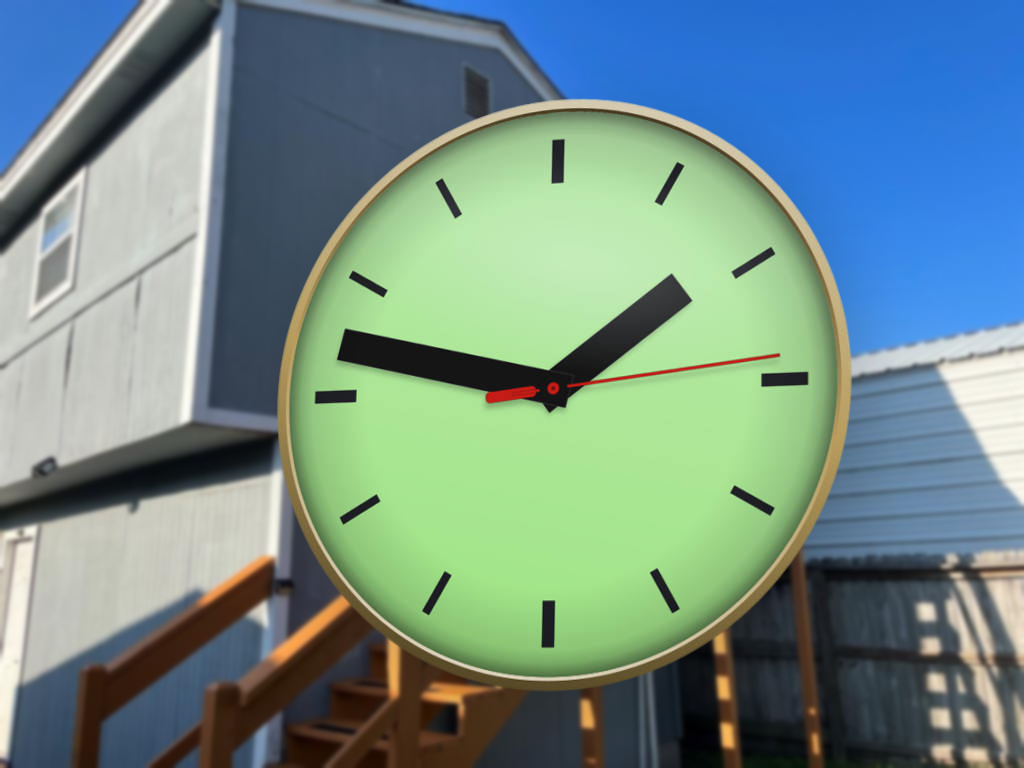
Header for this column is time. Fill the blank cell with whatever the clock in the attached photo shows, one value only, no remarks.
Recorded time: 1:47:14
